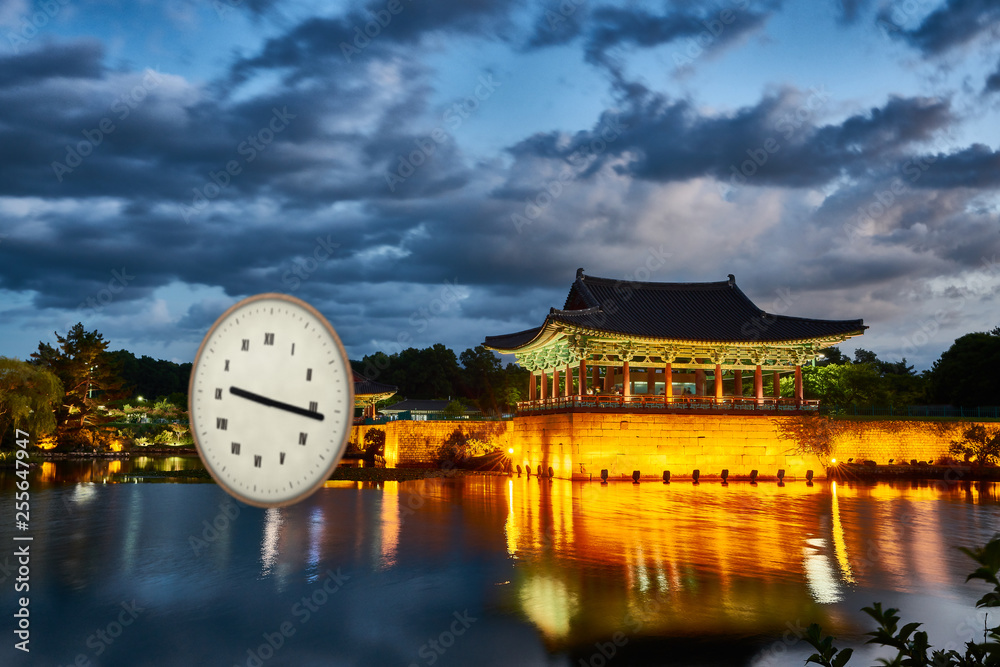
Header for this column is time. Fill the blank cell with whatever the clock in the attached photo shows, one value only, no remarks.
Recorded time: 9:16
